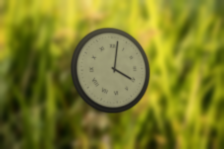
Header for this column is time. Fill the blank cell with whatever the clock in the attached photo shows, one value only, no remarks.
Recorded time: 4:02
